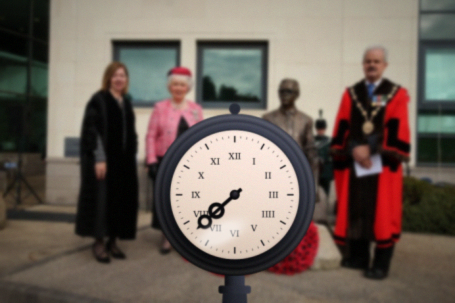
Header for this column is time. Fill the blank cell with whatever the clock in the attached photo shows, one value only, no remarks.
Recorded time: 7:38
